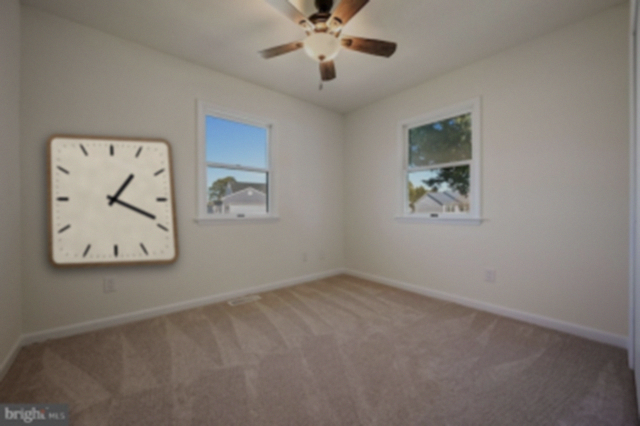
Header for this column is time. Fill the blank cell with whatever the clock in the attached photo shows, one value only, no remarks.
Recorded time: 1:19
